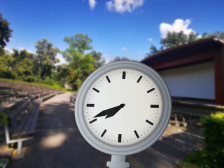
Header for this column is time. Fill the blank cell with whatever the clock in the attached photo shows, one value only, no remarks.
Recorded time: 7:41
